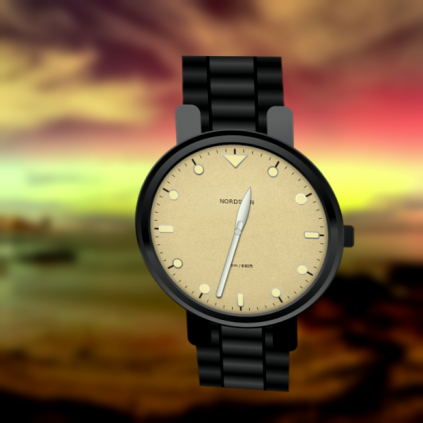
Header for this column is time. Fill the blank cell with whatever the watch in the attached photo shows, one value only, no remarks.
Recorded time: 12:33
